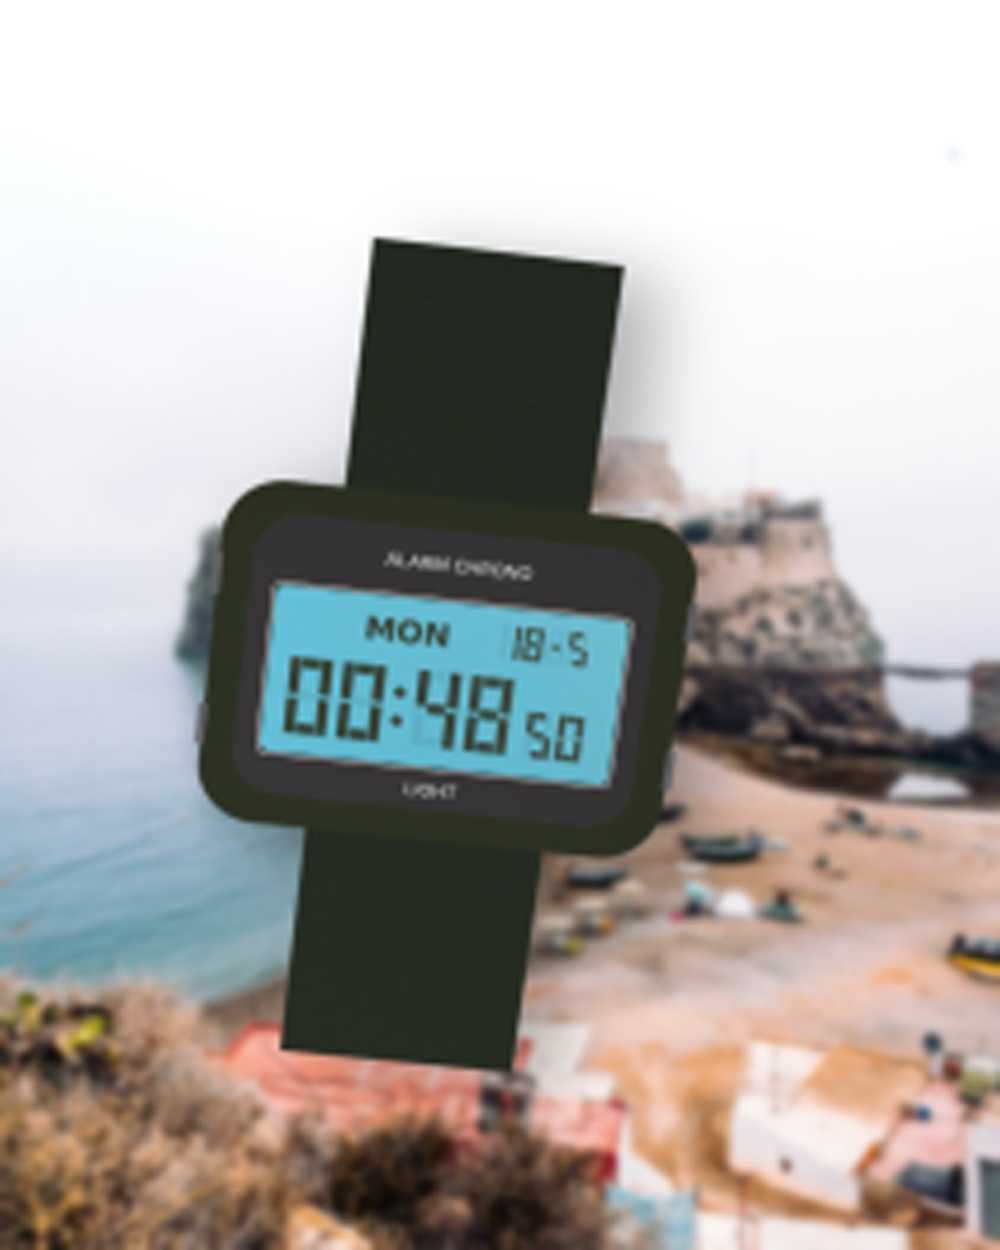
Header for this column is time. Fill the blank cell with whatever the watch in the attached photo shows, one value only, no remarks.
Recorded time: 0:48:50
